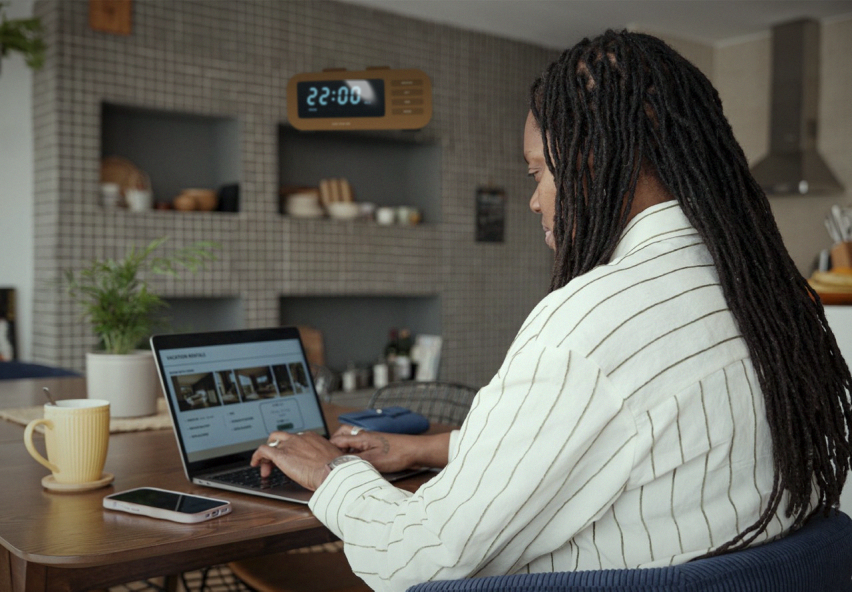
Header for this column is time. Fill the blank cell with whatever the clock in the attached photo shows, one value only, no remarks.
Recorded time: 22:00
